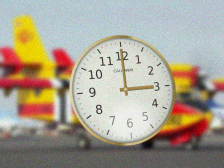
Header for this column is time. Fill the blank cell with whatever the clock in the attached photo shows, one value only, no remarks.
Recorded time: 3:00
